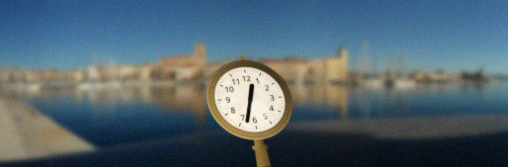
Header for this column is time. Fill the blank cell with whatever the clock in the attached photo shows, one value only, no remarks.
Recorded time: 12:33
